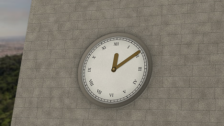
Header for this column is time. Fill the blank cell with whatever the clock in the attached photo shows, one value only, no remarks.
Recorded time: 12:09
